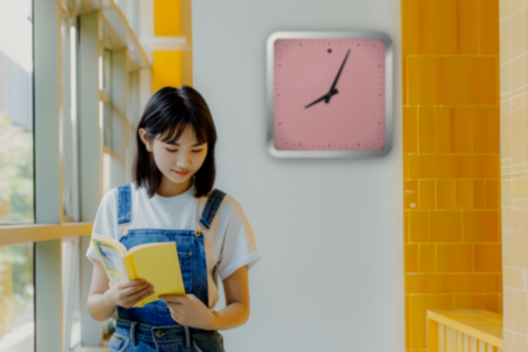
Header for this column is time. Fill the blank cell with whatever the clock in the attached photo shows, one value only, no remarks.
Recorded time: 8:04
